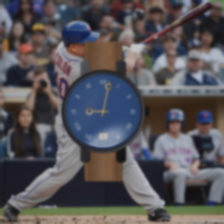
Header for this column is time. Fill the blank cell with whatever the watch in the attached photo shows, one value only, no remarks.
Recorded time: 9:02
